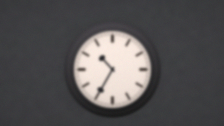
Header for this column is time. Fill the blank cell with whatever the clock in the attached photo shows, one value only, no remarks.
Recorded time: 10:35
